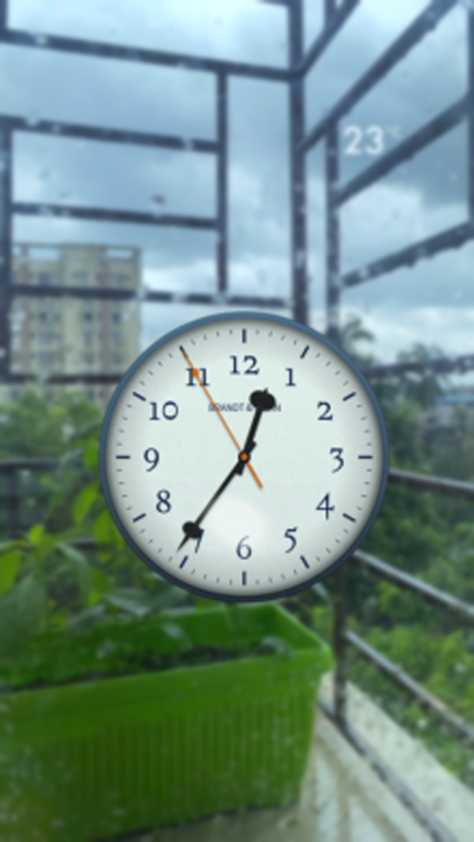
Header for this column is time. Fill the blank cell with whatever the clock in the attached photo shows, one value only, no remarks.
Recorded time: 12:35:55
